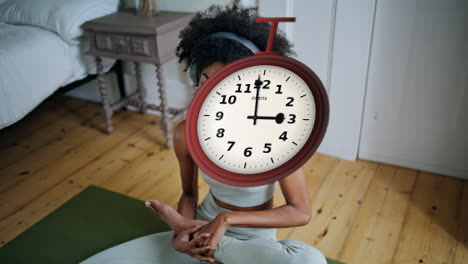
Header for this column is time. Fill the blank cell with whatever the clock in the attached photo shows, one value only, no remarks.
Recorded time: 2:59
